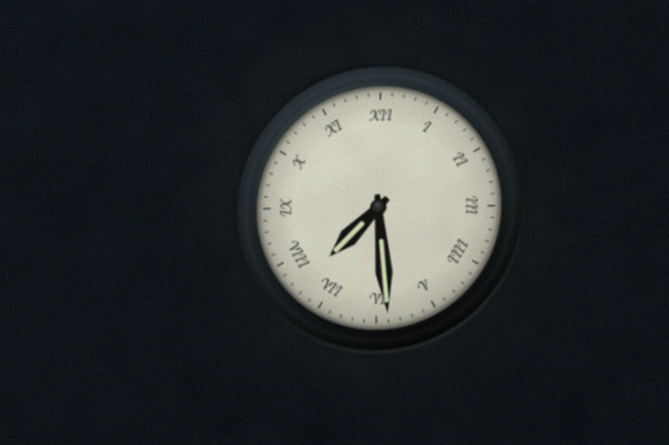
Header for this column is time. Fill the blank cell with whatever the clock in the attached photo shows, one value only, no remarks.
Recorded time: 7:29
